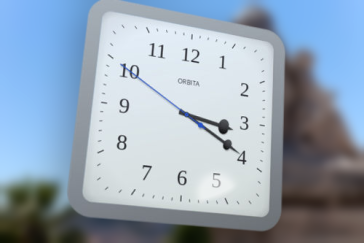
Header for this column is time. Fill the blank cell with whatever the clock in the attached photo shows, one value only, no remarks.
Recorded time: 3:19:50
